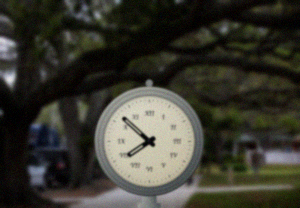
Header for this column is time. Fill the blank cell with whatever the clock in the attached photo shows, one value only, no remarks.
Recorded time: 7:52
